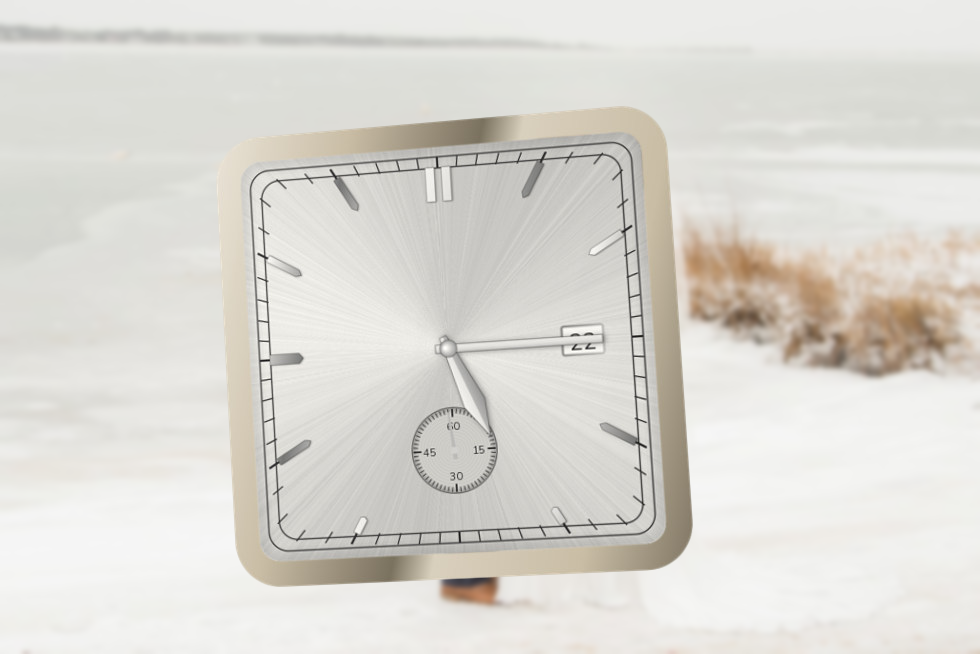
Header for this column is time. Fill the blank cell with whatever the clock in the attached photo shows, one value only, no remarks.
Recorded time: 5:14:59
